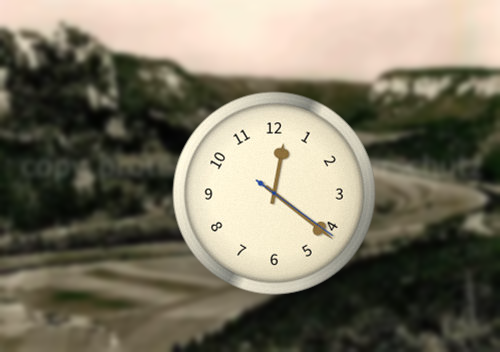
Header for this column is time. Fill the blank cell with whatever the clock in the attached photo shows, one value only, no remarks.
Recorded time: 12:21:21
